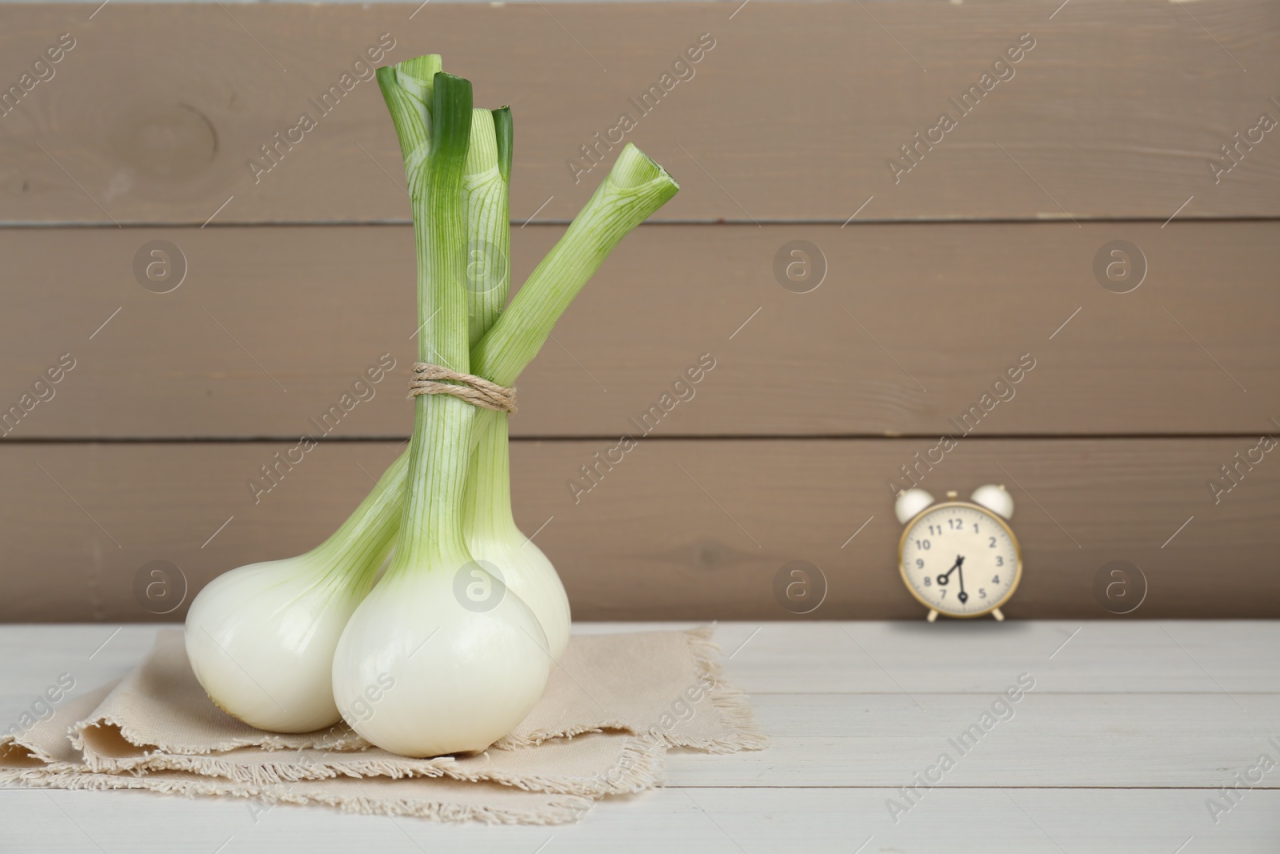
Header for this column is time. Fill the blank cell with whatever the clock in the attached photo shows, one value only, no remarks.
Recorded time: 7:30
